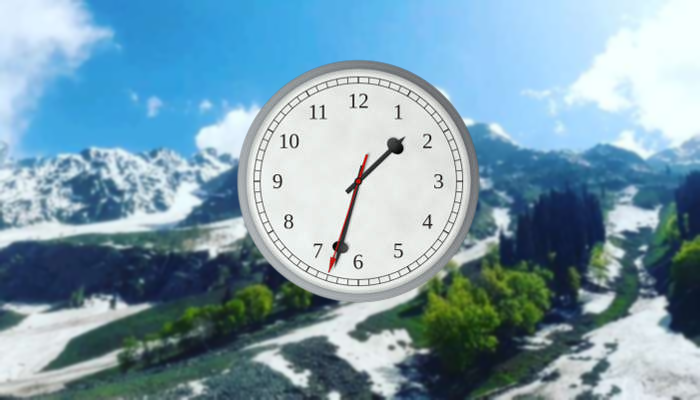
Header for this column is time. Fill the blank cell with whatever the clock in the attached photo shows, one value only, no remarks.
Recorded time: 1:32:33
